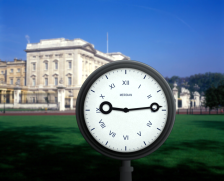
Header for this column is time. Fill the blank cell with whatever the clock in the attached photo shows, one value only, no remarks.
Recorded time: 9:14
